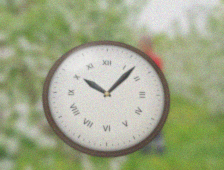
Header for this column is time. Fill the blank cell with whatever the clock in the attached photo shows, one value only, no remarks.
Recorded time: 10:07
